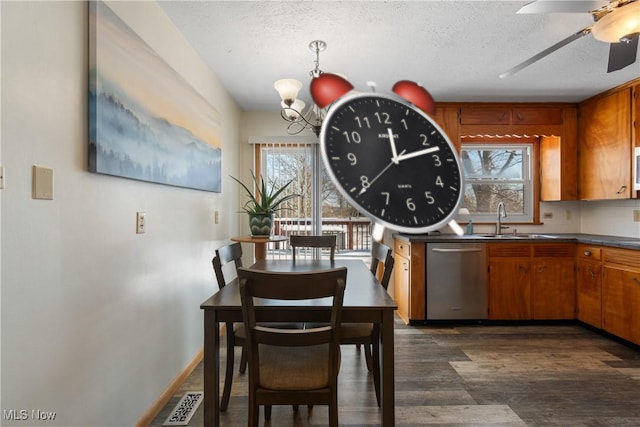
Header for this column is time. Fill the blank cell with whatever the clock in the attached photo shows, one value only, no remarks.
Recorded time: 12:12:39
